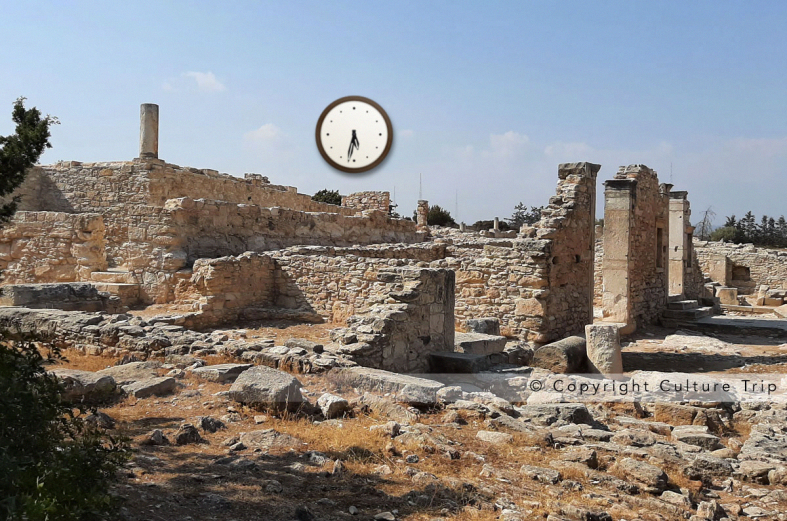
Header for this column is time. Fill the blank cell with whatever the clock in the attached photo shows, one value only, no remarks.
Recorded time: 5:32
